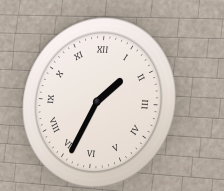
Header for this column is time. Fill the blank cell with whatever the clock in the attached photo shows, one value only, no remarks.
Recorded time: 1:34
